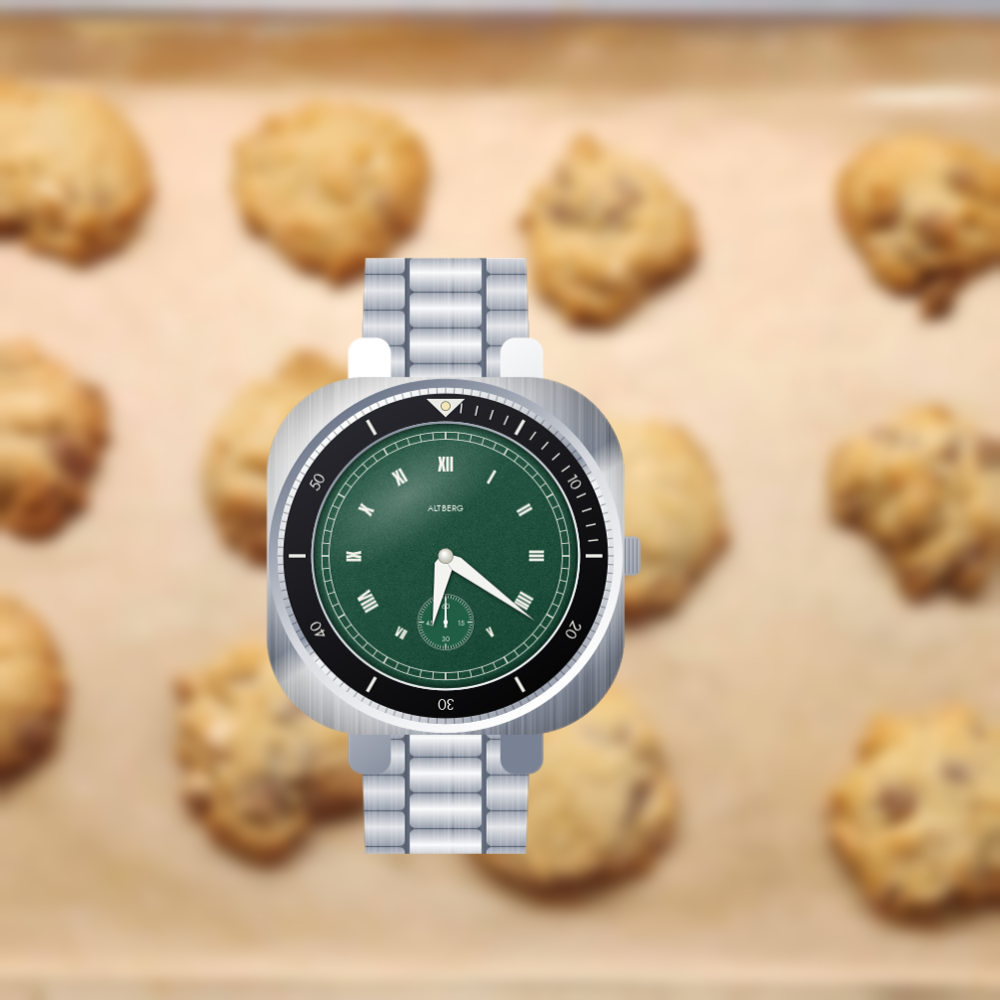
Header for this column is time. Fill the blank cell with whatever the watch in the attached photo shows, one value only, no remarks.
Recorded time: 6:21
